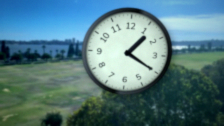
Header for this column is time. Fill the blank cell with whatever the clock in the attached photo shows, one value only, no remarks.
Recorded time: 1:20
